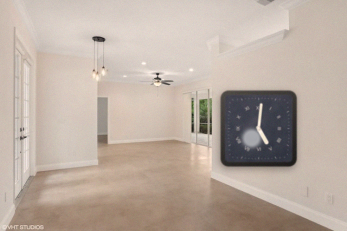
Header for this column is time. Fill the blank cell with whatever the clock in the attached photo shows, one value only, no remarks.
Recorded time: 5:01
